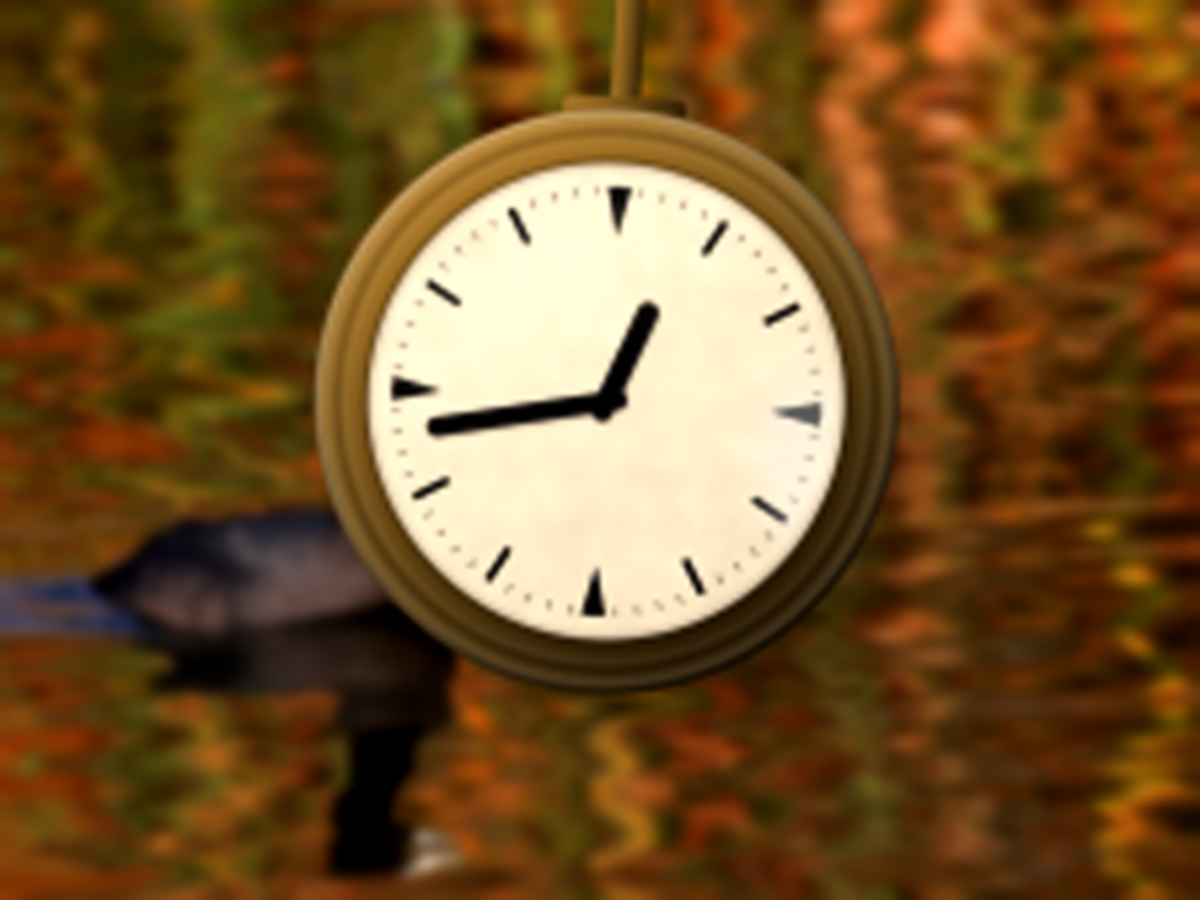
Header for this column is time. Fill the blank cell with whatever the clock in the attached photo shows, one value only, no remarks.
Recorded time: 12:43
